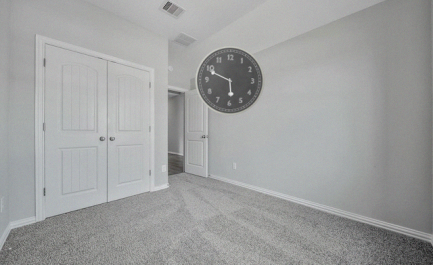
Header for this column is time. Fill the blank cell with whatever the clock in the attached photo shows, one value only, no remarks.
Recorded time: 5:49
